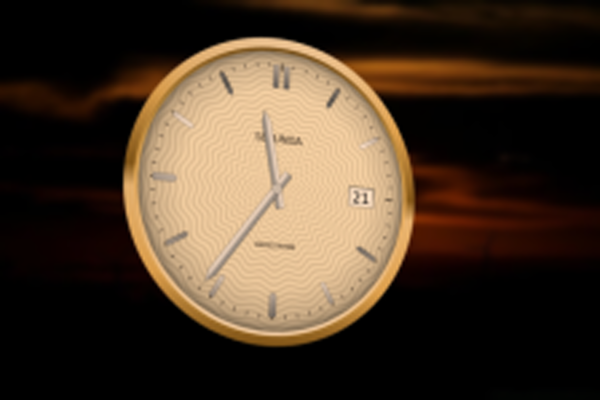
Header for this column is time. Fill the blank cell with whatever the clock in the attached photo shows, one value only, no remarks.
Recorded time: 11:36
